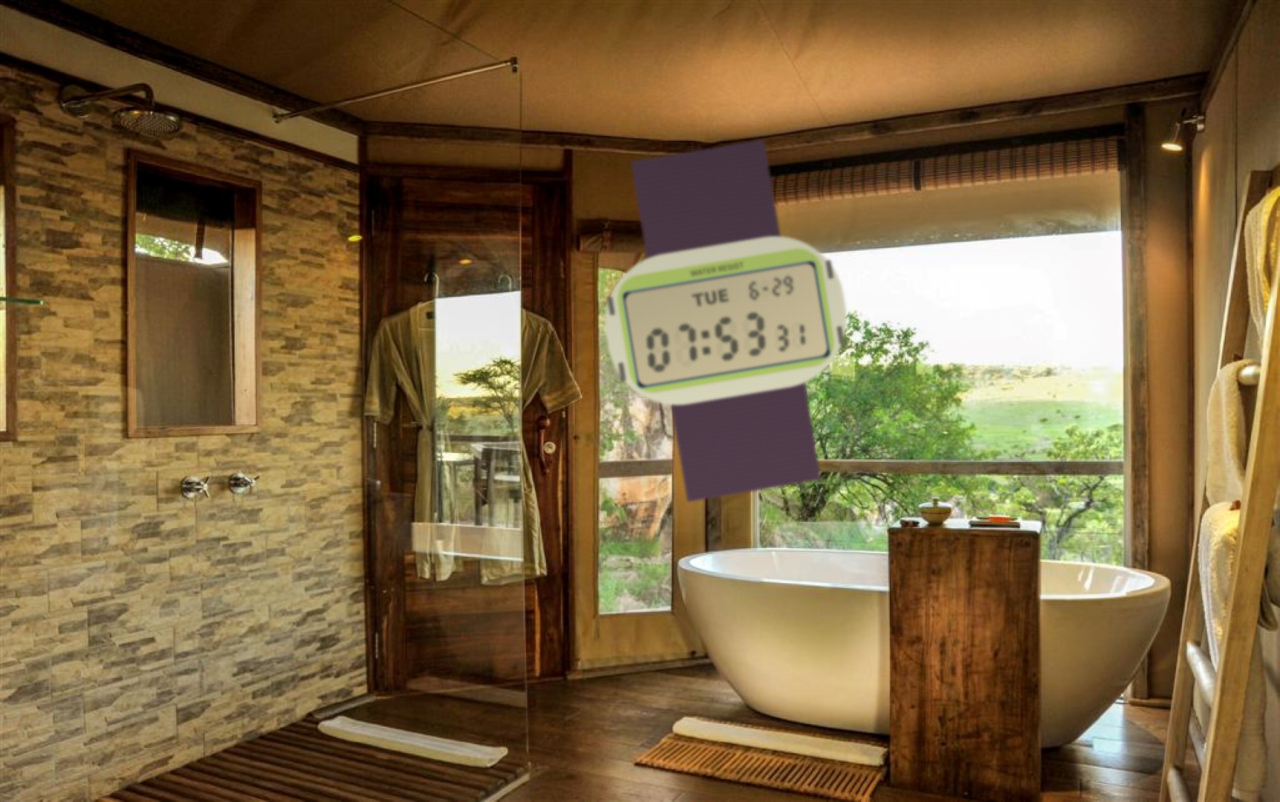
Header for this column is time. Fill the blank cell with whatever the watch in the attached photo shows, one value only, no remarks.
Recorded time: 7:53:31
